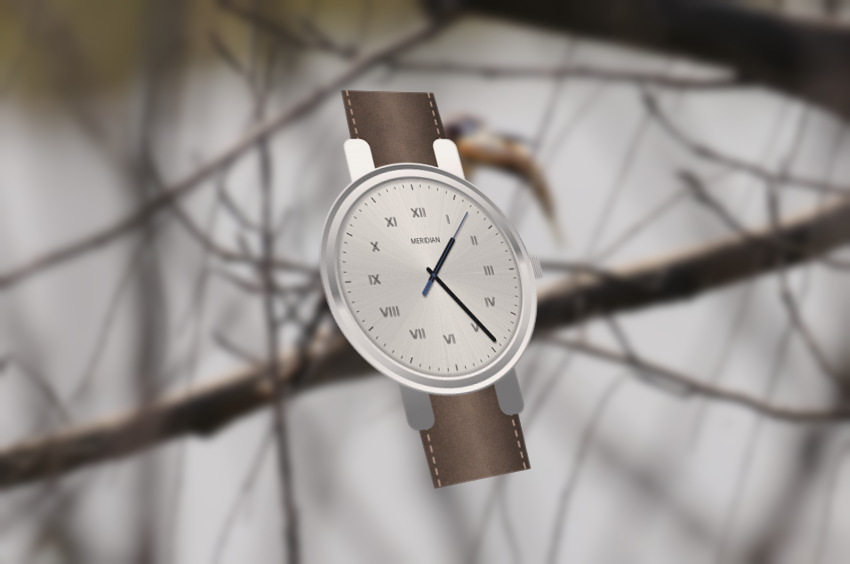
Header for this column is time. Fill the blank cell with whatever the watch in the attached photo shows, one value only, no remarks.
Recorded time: 1:24:07
